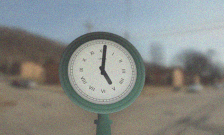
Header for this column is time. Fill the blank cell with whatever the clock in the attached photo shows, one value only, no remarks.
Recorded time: 5:01
